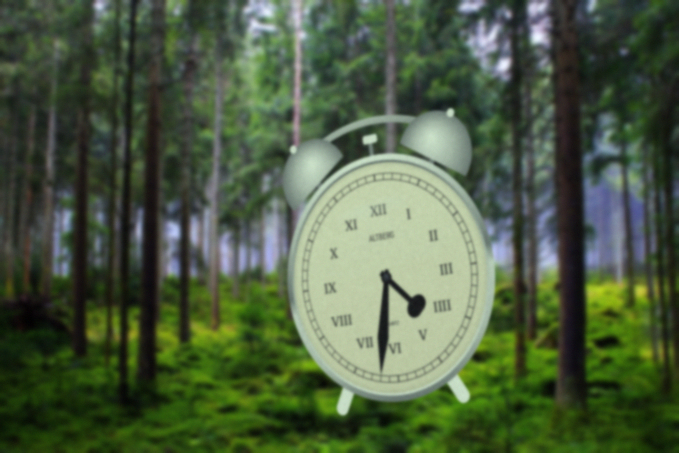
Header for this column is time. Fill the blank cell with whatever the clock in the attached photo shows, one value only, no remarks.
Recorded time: 4:32
